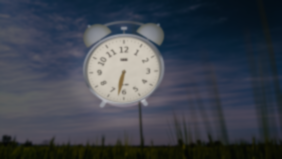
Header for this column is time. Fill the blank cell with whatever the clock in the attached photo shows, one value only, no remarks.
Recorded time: 6:32
